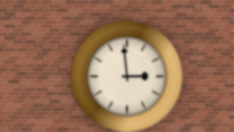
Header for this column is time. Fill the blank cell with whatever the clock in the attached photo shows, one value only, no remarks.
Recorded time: 2:59
